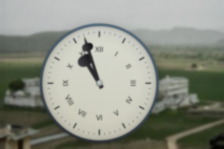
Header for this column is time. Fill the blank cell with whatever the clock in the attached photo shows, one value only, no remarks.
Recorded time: 10:57
